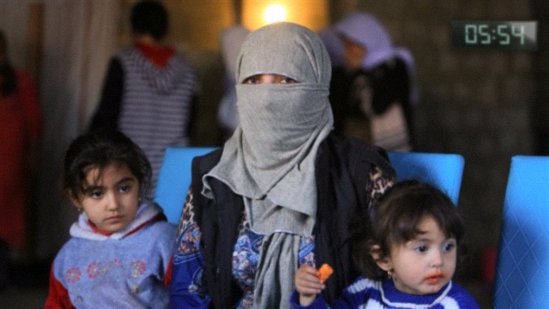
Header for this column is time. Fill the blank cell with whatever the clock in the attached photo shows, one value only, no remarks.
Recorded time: 5:54
